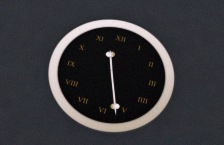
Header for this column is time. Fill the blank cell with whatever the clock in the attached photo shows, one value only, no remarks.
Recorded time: 11:27
